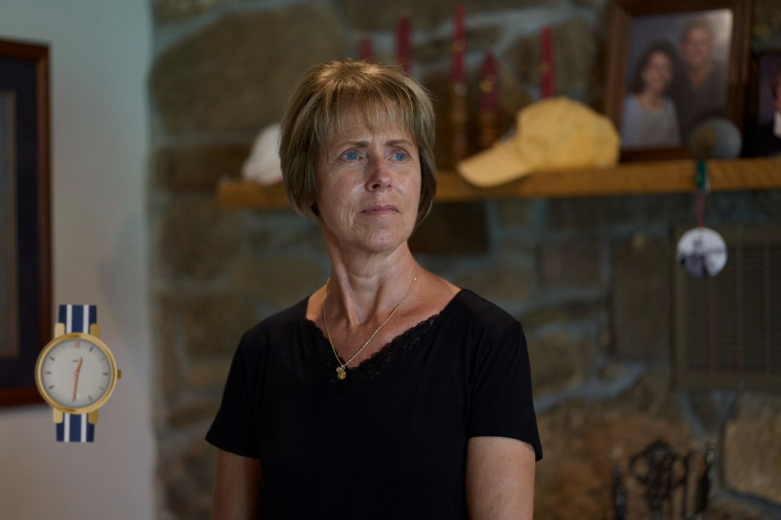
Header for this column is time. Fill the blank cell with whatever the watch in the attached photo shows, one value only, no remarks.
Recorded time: 12:31
